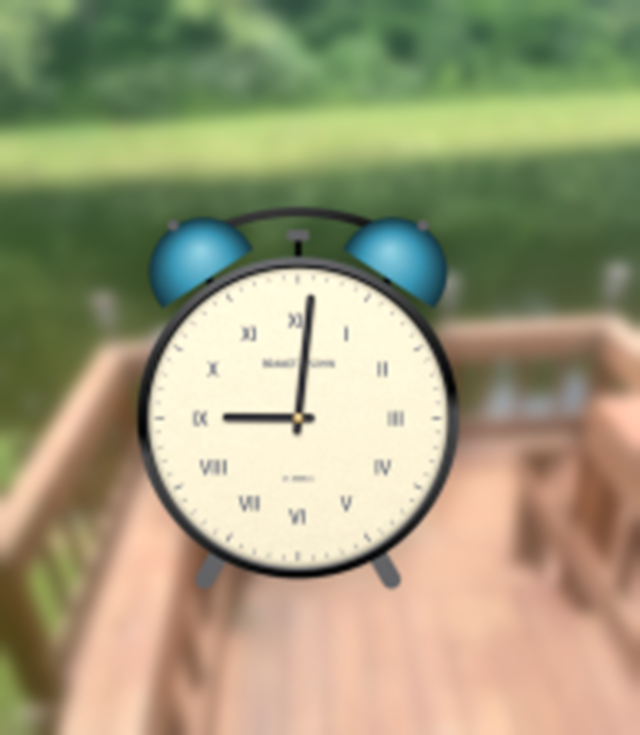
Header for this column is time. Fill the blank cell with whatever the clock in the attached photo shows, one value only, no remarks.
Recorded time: 9:01
